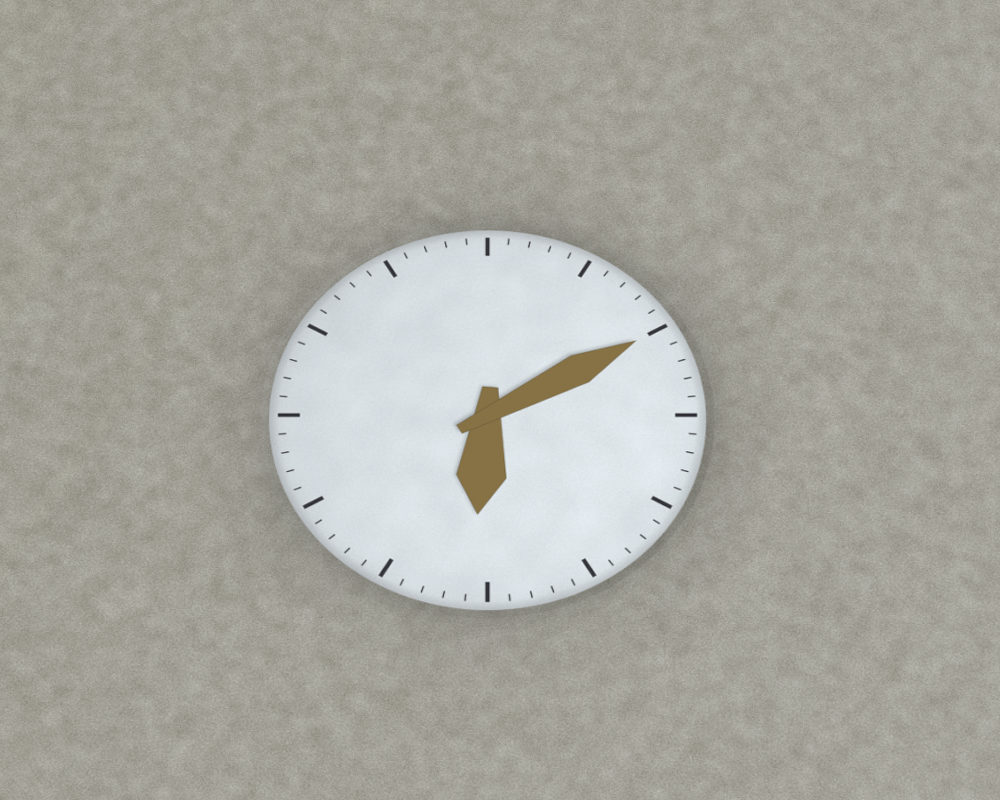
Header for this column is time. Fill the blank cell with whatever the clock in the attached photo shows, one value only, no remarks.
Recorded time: 6:10
